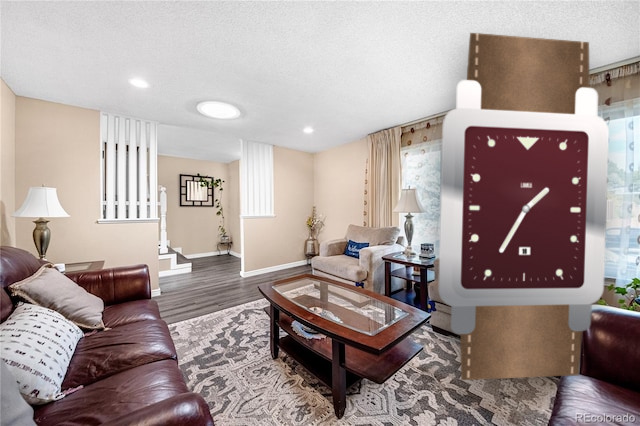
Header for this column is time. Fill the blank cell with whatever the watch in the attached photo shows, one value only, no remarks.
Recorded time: 1:35
